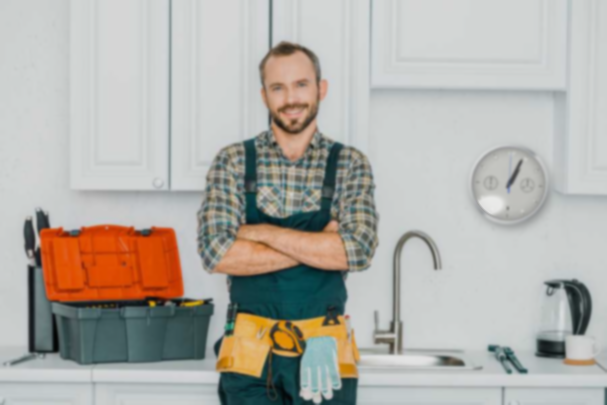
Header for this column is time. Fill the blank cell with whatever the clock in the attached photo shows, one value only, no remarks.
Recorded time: 1:04
